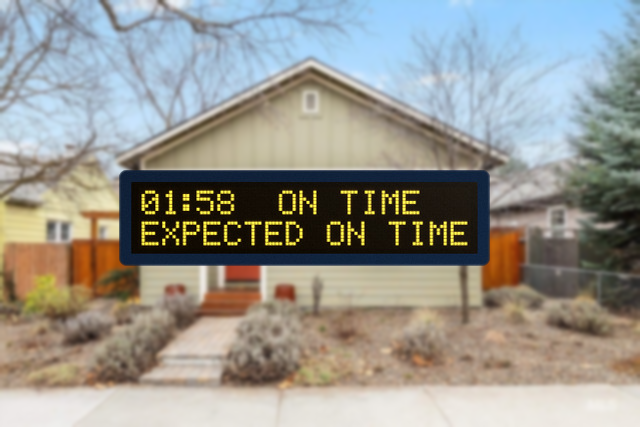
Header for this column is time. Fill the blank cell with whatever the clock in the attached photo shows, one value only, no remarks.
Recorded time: 1:58
